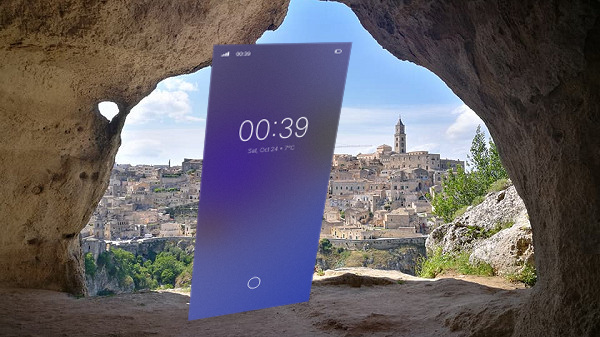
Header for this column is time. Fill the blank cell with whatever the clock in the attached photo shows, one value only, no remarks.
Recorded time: 0:39
